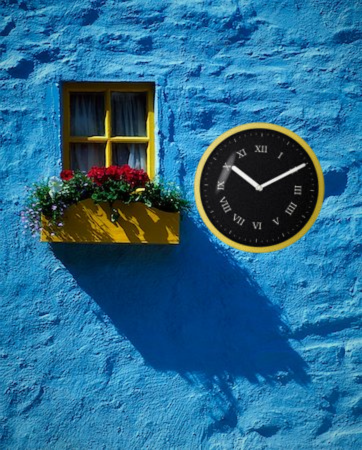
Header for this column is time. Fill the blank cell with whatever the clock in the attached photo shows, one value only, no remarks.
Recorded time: 10:10
